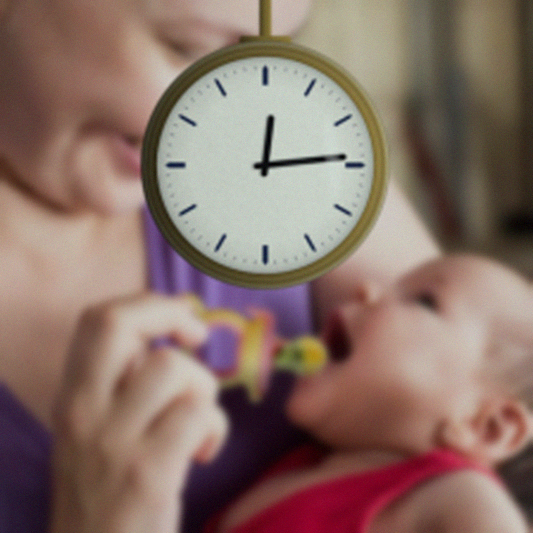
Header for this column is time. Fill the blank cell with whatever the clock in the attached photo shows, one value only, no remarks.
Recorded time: 12:14
